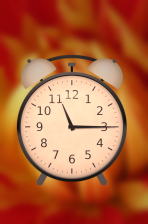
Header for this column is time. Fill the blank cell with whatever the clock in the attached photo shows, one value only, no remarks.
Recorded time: 11:15
